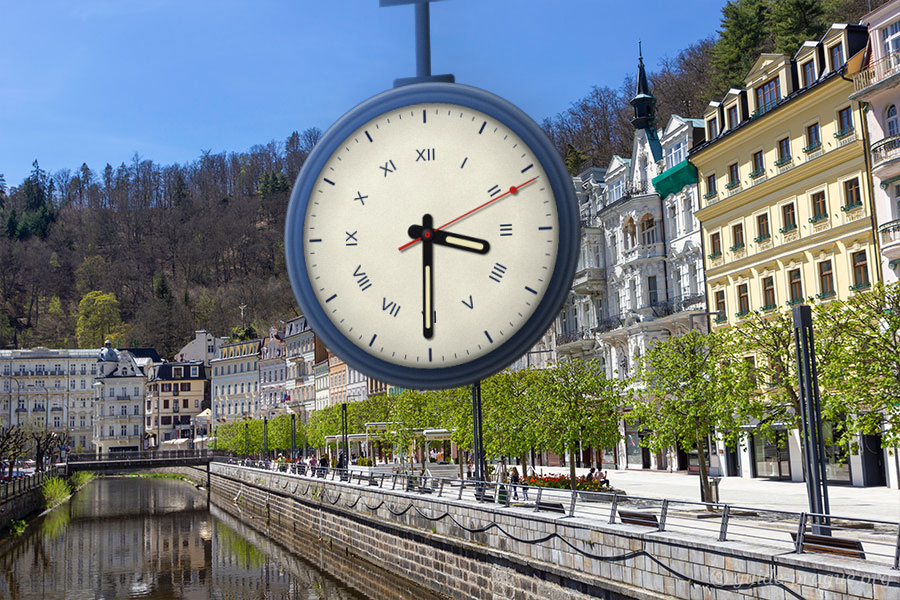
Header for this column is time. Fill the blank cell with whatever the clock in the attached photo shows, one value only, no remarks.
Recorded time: 3:30:11
